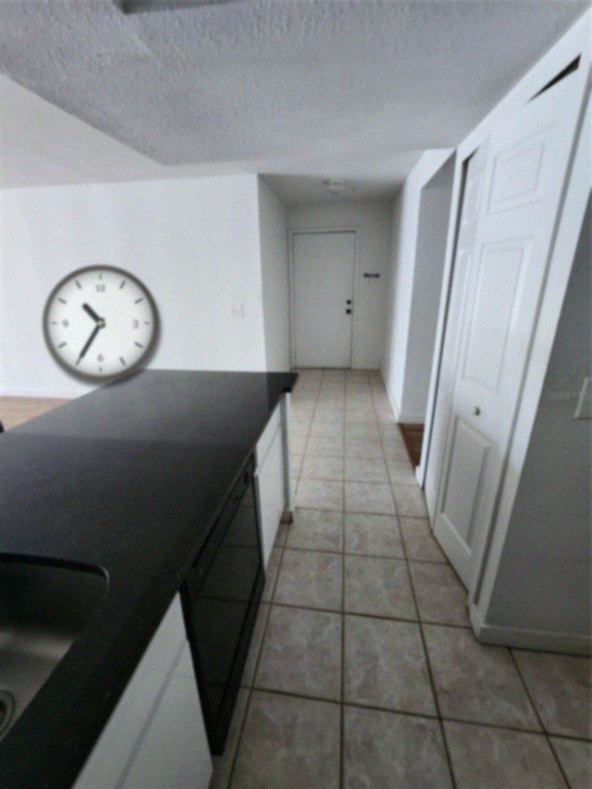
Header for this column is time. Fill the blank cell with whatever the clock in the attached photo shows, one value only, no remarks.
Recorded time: 10:35
